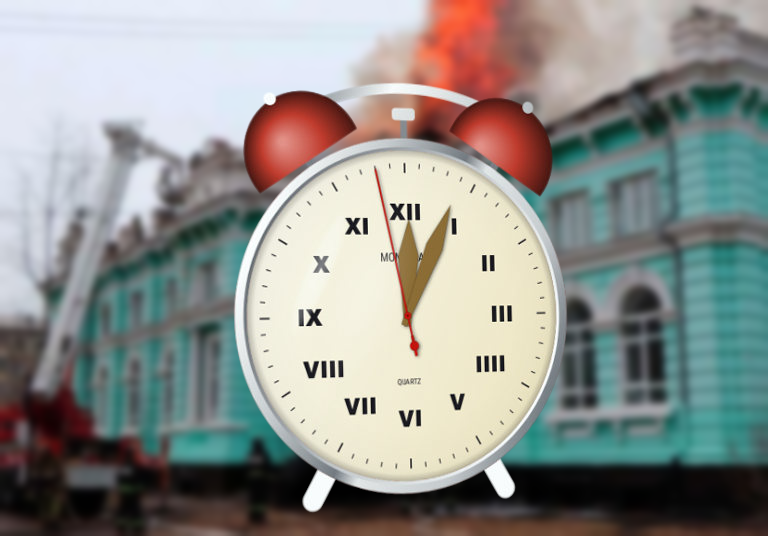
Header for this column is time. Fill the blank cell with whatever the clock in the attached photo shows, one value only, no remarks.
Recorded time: 12:03:58
